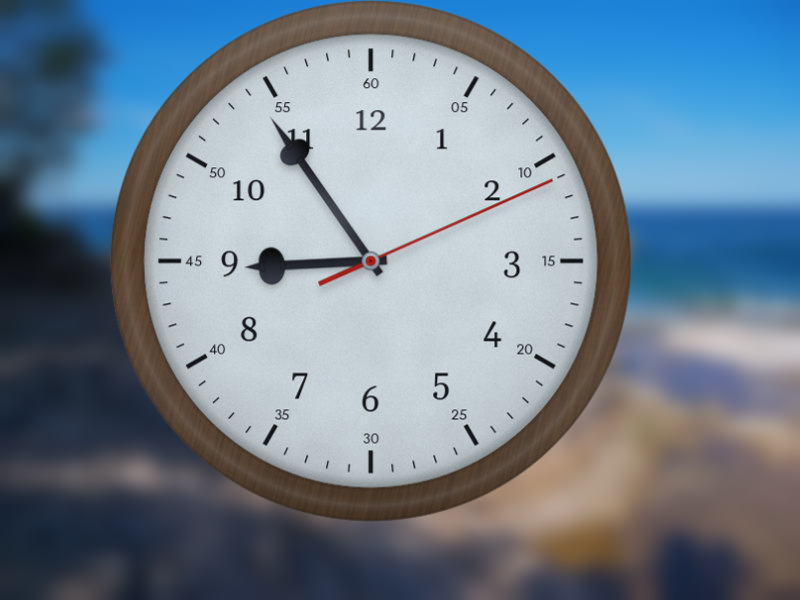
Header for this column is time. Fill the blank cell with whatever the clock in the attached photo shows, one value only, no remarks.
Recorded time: 8:54:11
